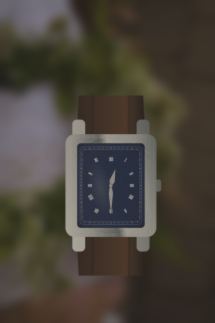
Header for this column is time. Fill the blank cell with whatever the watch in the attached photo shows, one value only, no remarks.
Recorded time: 12:30
